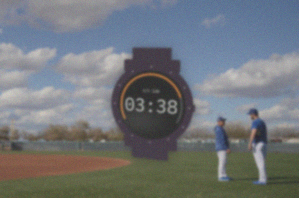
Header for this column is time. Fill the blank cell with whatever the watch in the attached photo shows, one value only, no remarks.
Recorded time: 3:38
